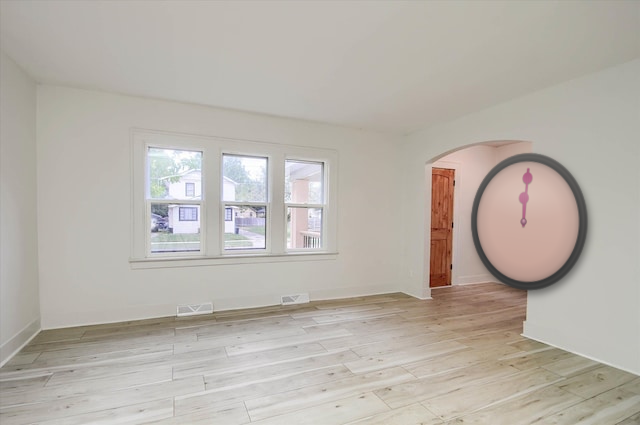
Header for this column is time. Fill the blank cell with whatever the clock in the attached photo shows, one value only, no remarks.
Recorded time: 12:01
